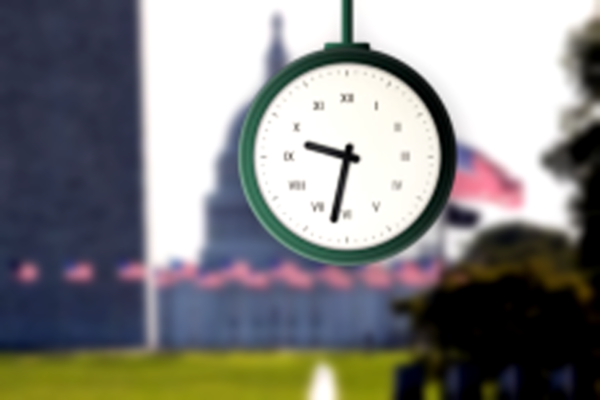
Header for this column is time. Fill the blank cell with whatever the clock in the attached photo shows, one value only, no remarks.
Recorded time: 9:32
